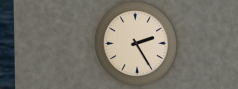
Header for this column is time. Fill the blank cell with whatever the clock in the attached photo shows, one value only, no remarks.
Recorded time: 2:25
